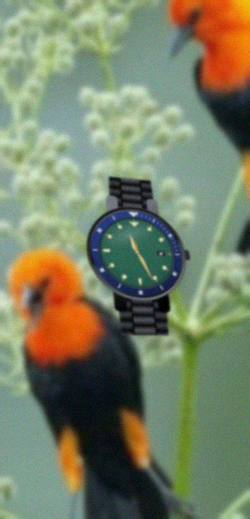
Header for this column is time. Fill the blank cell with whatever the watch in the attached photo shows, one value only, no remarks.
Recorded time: 11:26
